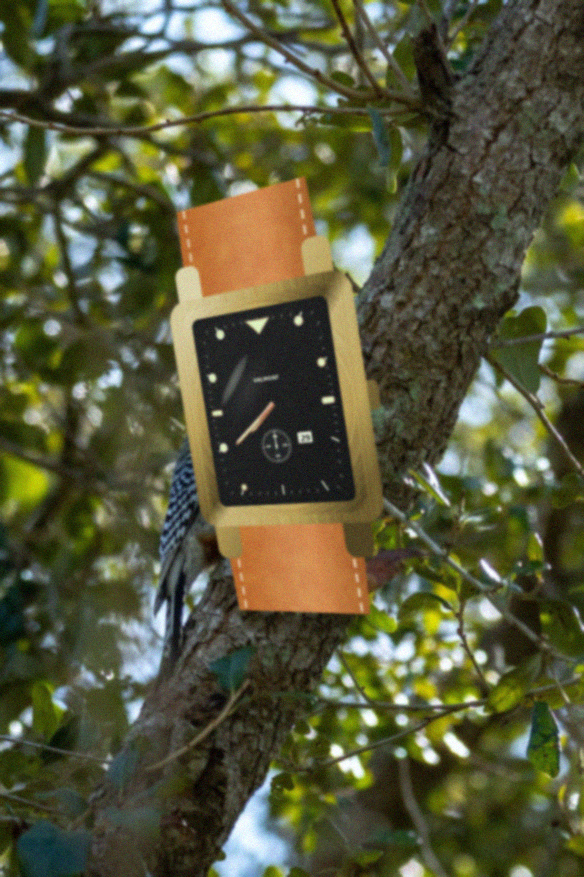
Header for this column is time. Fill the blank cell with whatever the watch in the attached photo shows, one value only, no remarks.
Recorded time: 7:39
